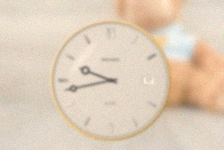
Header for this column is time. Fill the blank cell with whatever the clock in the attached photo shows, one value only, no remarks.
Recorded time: 9:43
